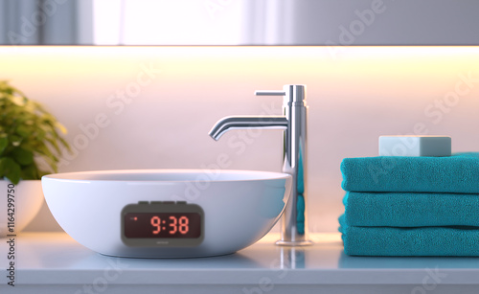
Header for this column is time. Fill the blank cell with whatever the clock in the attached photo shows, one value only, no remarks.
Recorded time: 9:38
